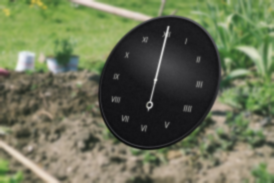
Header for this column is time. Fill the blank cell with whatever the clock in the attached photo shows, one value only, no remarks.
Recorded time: 6:00
